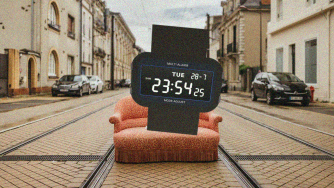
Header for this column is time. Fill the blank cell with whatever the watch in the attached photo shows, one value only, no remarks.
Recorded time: 23:54:25
